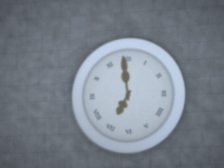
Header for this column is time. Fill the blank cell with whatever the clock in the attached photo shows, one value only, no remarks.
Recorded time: 6:59
